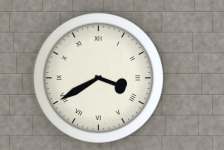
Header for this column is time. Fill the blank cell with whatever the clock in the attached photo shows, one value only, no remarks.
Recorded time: 3:40
